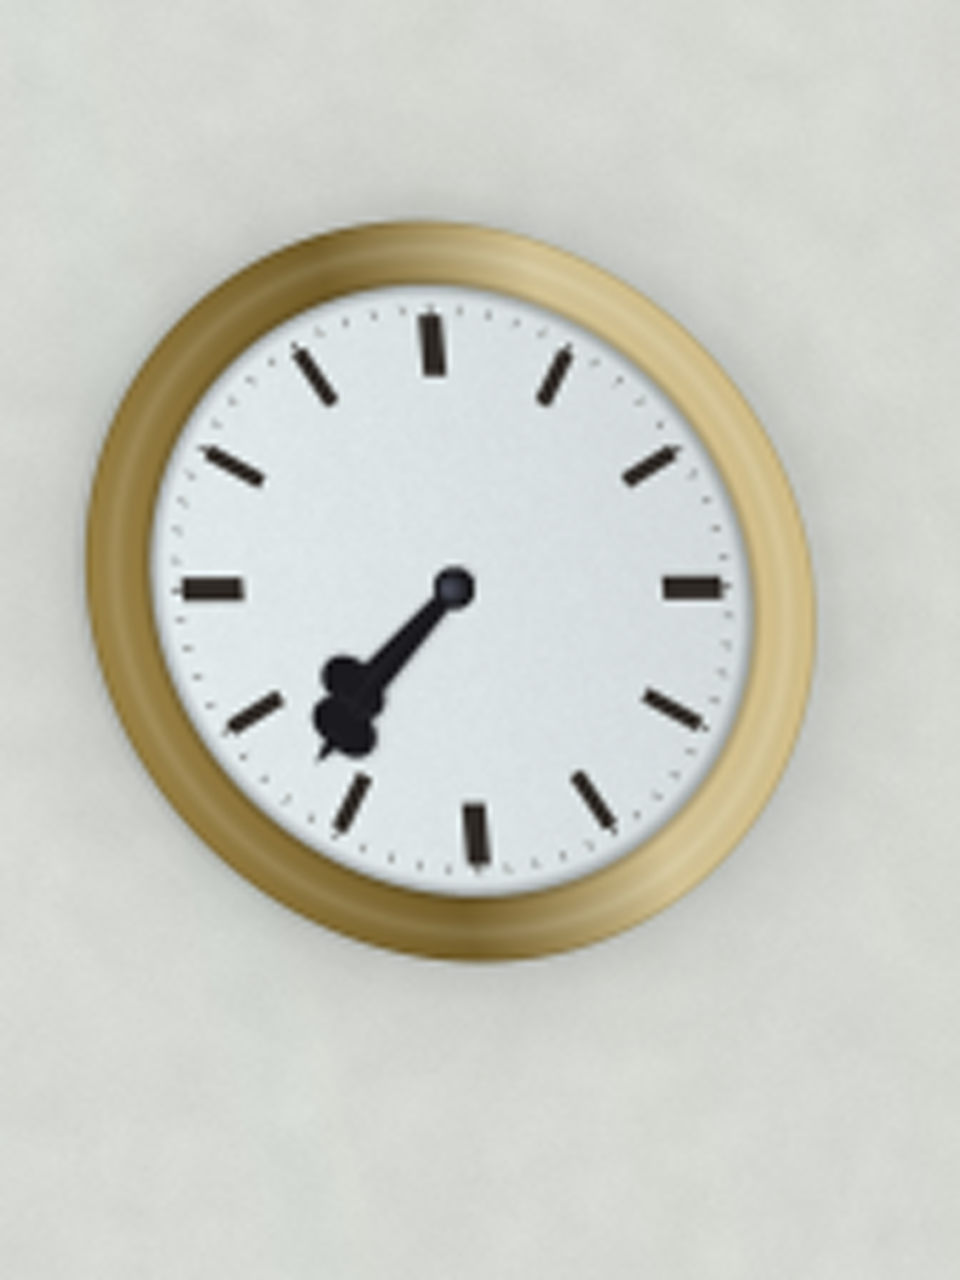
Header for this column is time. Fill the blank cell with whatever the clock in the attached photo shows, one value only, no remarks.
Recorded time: 7:37
